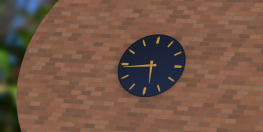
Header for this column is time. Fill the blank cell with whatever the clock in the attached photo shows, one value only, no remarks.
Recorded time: 5:44
